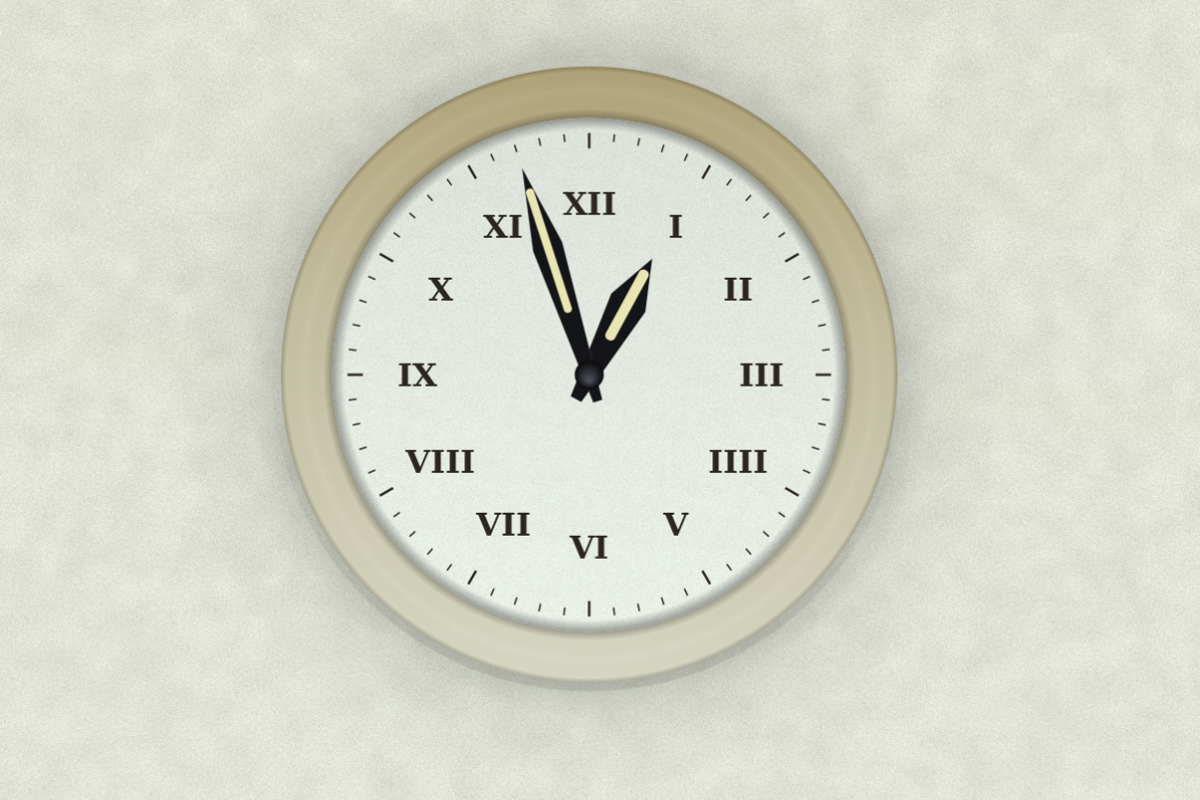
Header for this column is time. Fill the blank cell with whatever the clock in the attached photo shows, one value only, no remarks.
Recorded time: 12:57
